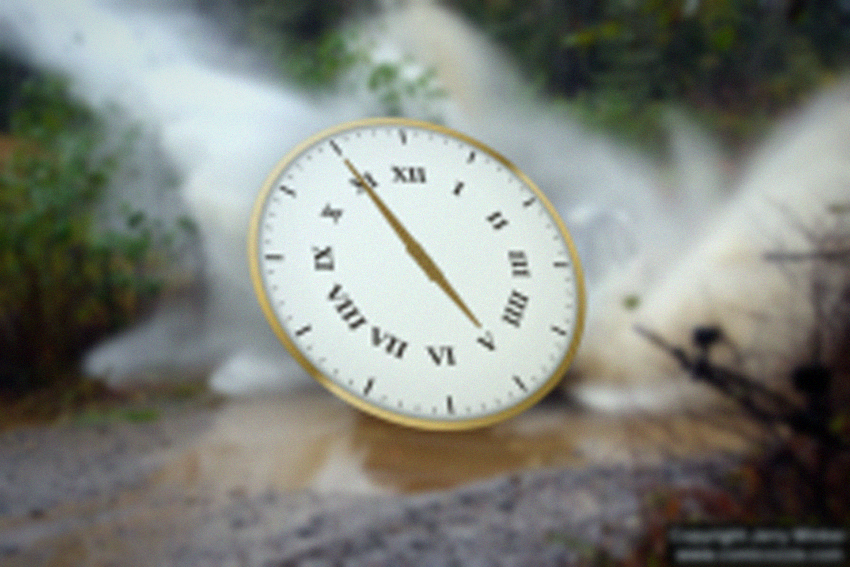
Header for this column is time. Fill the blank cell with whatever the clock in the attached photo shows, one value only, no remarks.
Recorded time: 4:55
